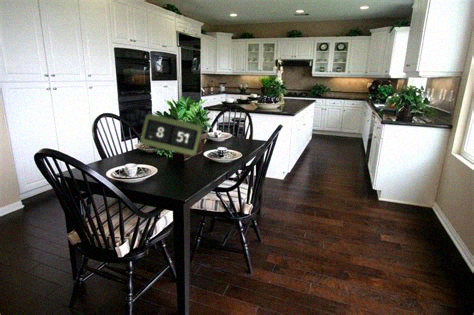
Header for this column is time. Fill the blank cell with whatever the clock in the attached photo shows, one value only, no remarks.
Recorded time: 8:51
